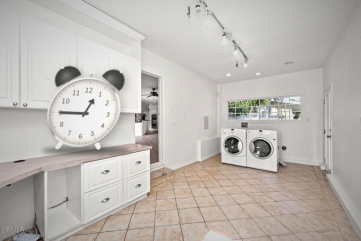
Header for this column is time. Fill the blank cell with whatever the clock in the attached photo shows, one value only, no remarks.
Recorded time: 12:45
